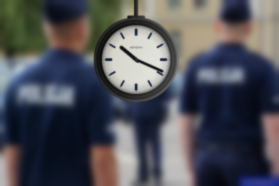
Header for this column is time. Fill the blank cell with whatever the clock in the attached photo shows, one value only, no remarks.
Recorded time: 10:19
